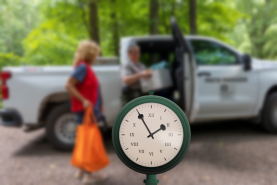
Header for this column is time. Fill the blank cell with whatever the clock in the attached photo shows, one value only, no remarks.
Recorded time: 1:55
